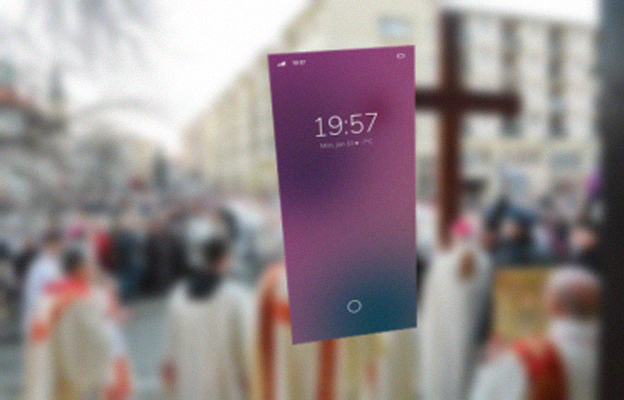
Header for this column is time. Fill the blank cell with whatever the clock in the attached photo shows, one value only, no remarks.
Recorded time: 19:57
